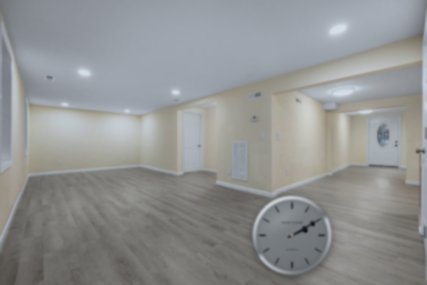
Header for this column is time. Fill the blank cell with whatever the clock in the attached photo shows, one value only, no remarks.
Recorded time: 2:10
